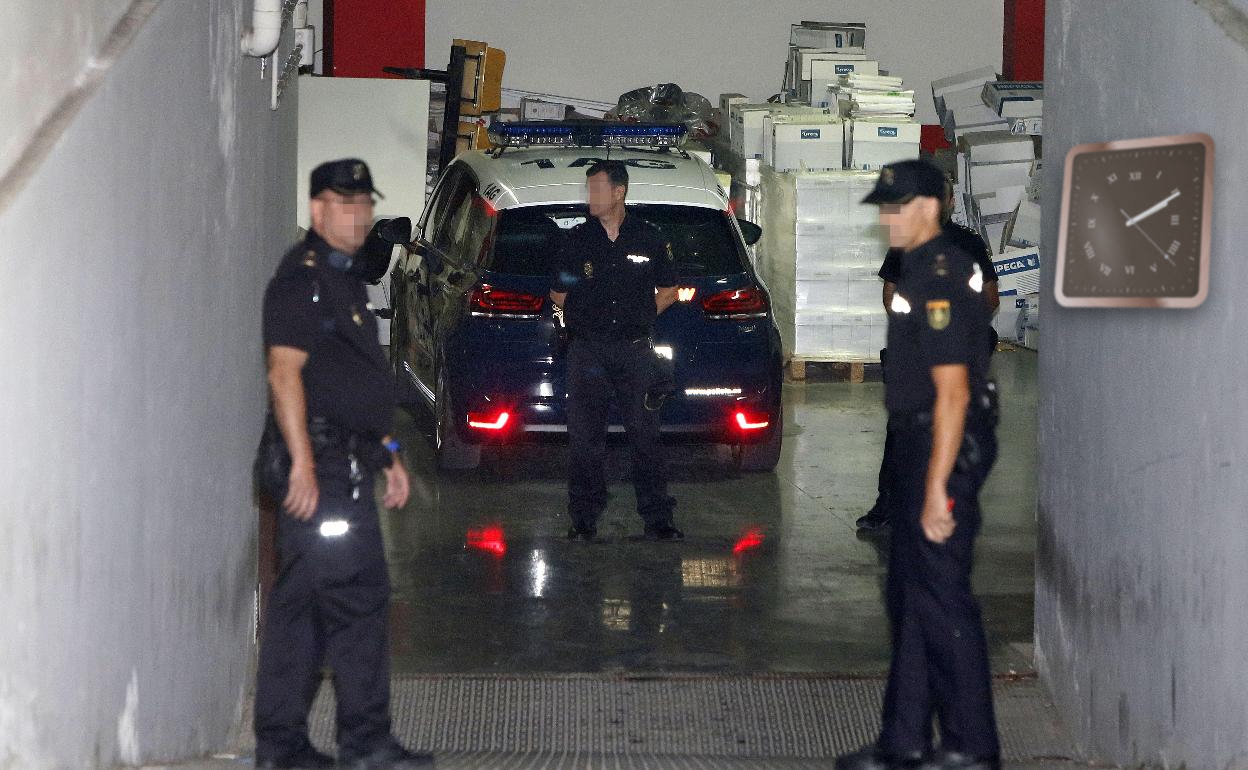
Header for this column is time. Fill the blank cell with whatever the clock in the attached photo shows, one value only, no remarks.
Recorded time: 2:10:22
